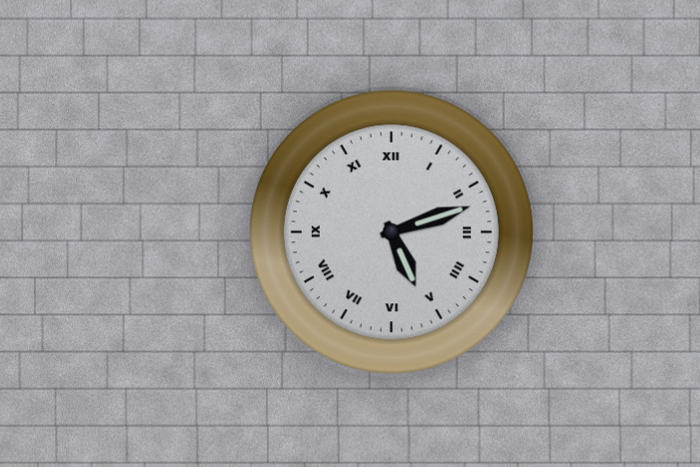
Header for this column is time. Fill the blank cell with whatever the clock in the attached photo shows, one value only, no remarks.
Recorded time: 5:12
